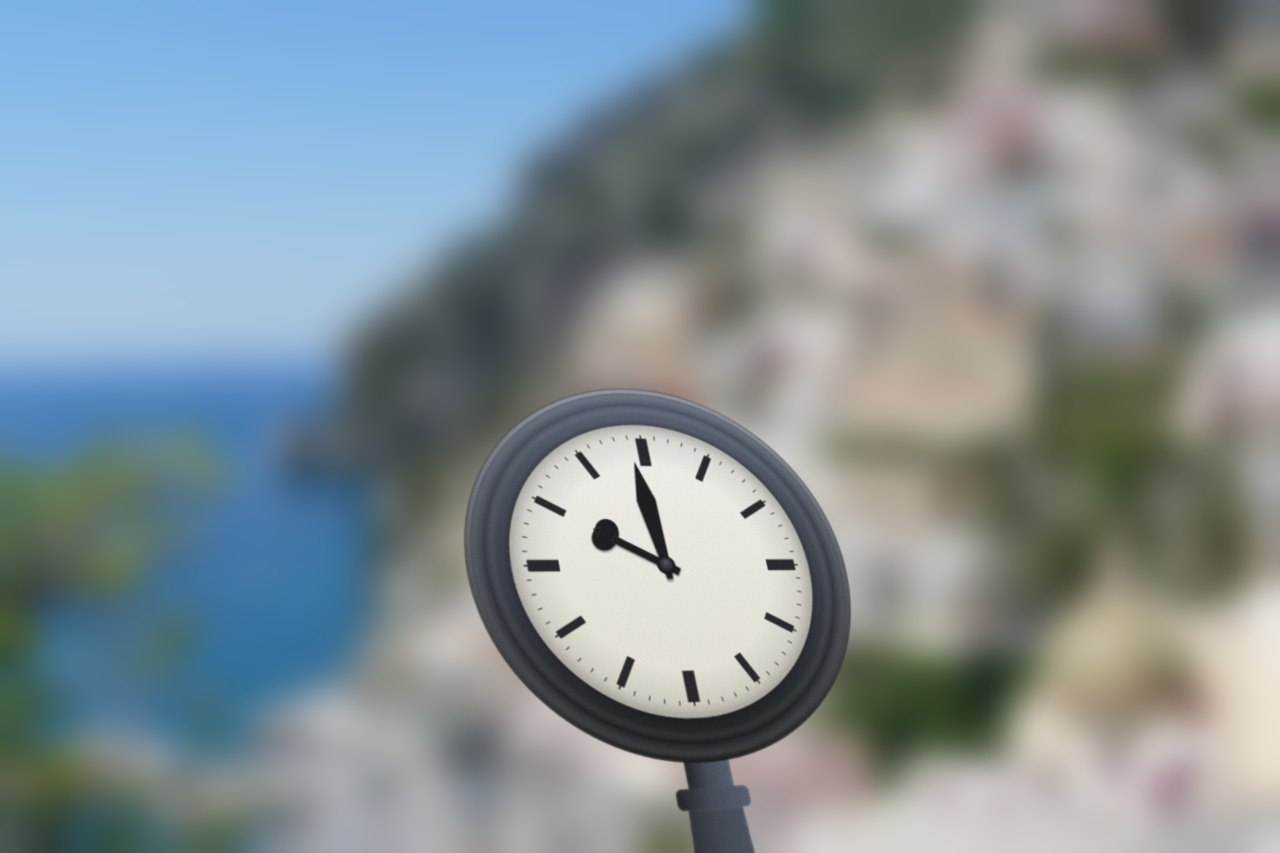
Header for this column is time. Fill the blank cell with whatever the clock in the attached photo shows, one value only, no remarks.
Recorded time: 9:59
